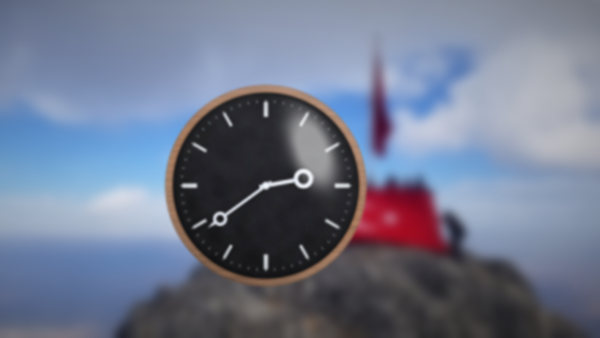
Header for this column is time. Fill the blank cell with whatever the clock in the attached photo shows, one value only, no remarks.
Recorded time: 2:39
